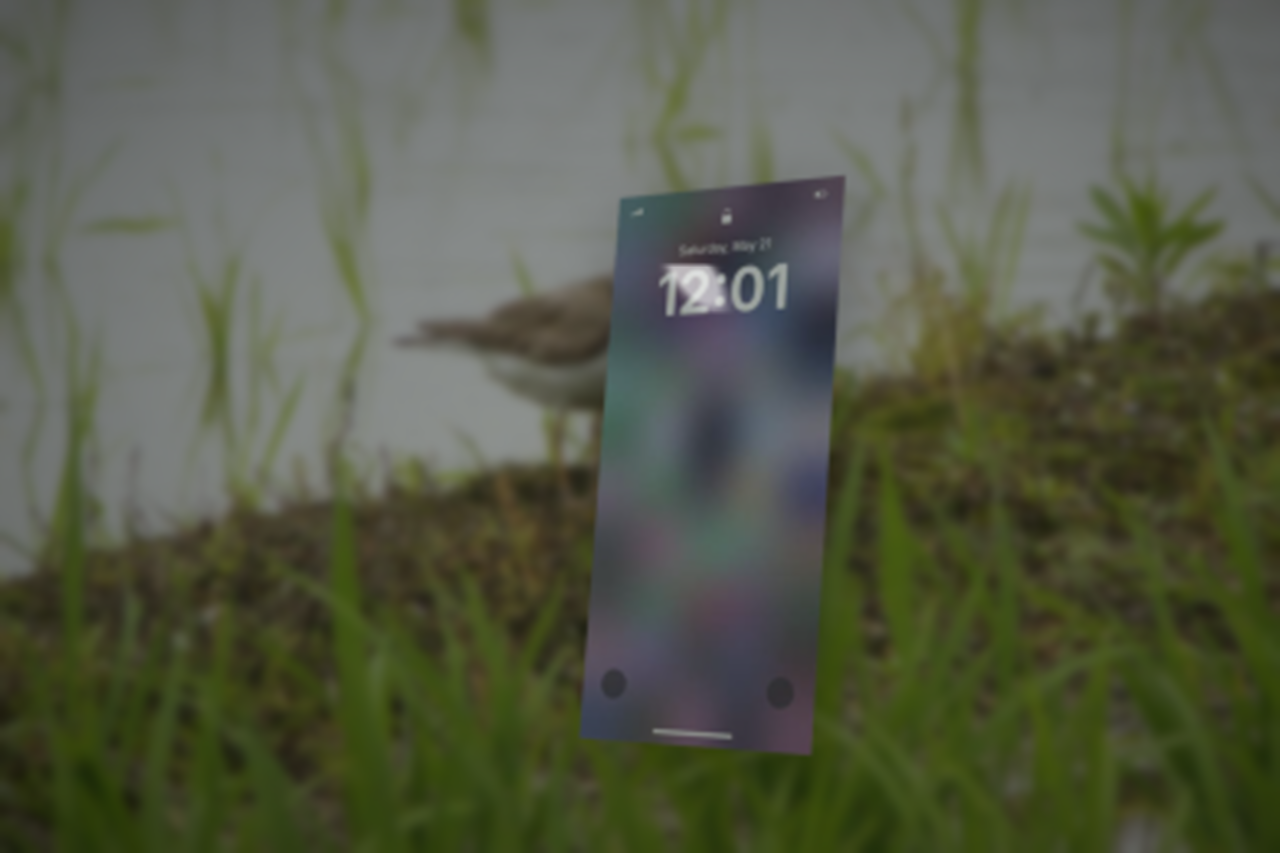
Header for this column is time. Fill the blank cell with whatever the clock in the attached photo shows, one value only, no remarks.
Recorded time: 12:01
